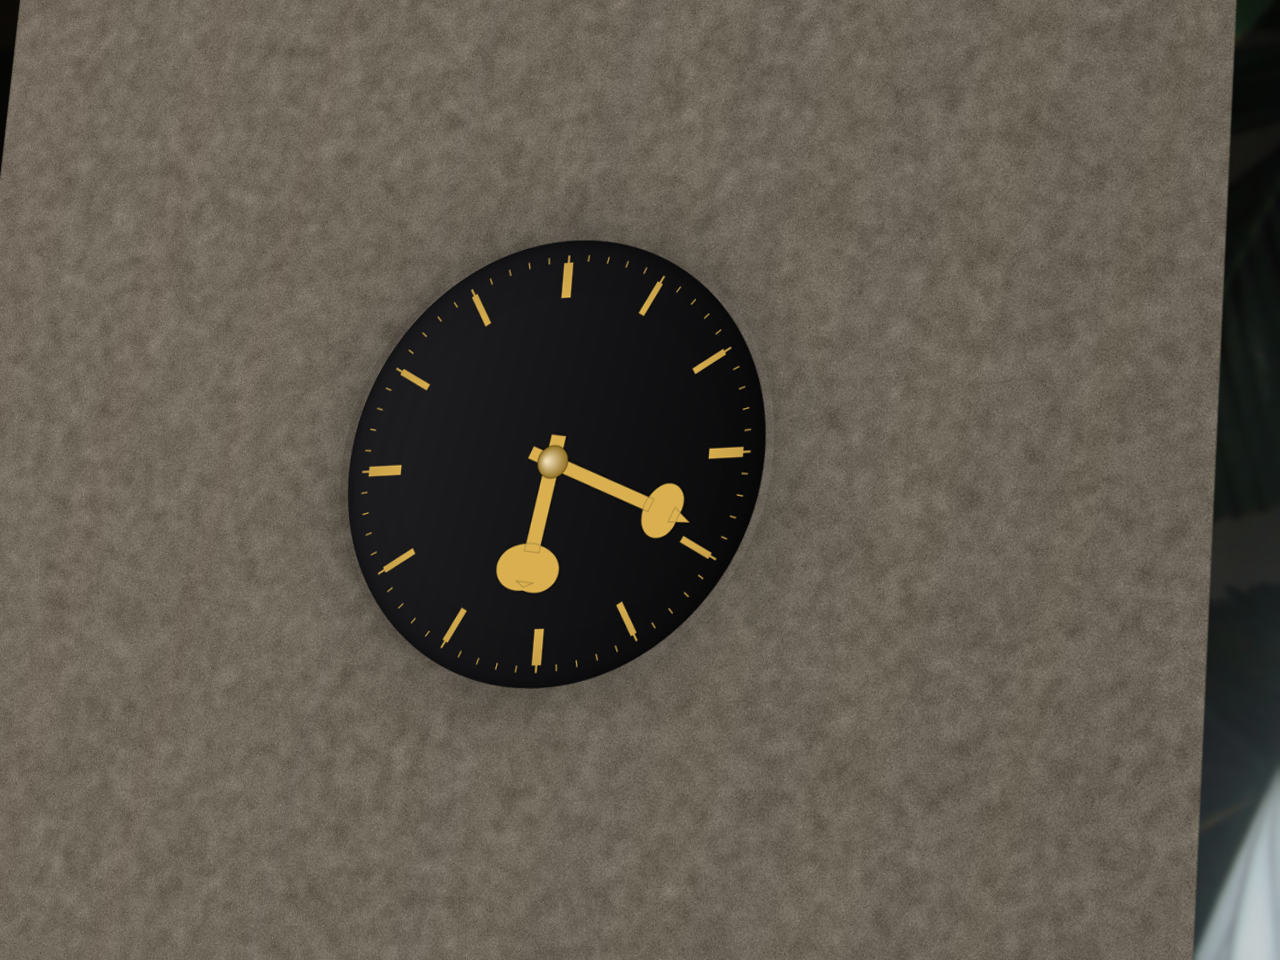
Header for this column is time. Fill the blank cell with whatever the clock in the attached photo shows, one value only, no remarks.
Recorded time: 6:19
